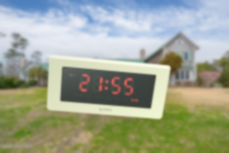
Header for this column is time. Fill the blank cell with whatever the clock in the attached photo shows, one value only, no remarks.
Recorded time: 21:55
